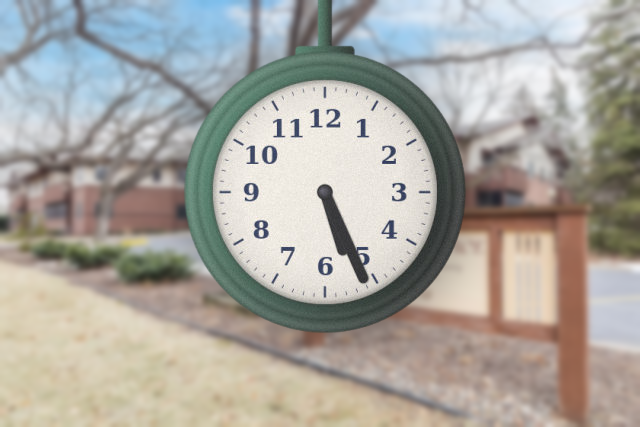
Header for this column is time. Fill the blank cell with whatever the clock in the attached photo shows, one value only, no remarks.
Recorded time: 5:26
